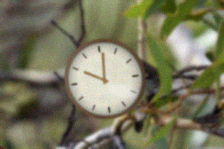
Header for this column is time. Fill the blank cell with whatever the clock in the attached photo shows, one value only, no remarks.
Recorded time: 10:01
